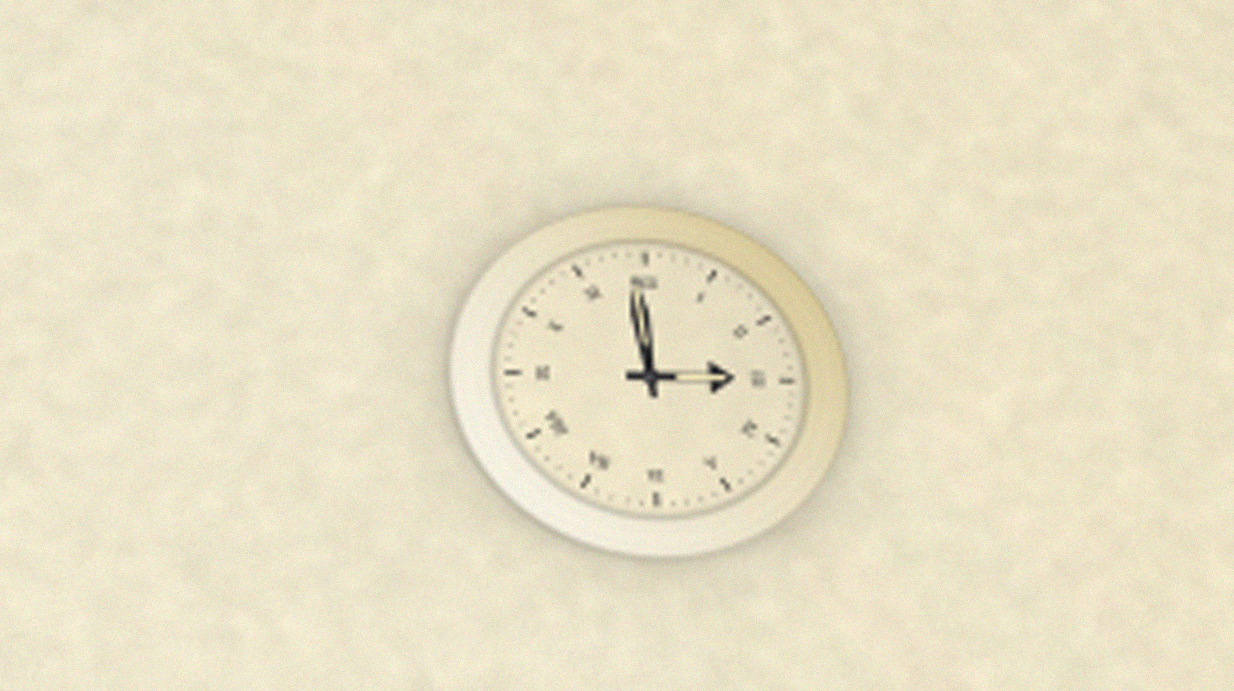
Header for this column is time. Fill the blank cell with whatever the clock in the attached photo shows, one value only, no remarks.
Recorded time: 2:59
